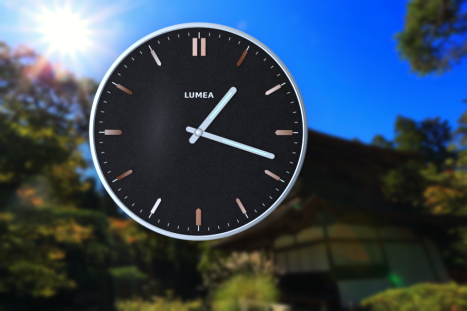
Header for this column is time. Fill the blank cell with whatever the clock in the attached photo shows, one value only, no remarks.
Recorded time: 1:18
